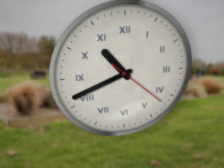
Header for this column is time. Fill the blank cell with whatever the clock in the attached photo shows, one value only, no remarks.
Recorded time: 10:41:22
